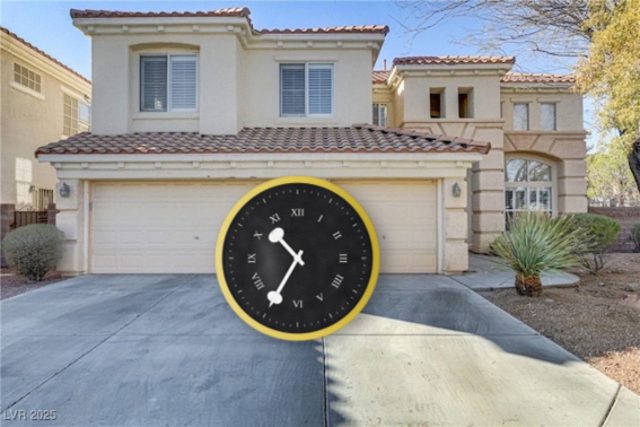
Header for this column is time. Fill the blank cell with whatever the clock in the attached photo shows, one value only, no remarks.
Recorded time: 10:35
